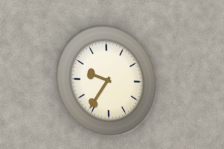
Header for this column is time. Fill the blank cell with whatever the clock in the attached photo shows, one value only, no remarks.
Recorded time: 9:36
